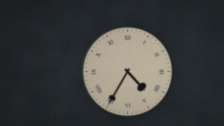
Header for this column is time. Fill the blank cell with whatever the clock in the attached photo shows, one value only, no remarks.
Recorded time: 4:35
